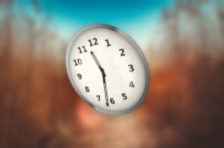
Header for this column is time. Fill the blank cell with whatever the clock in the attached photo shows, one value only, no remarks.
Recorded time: 11:32
